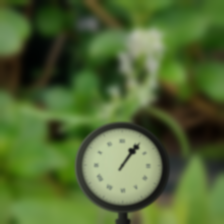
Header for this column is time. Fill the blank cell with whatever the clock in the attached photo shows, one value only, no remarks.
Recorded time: 1:06
